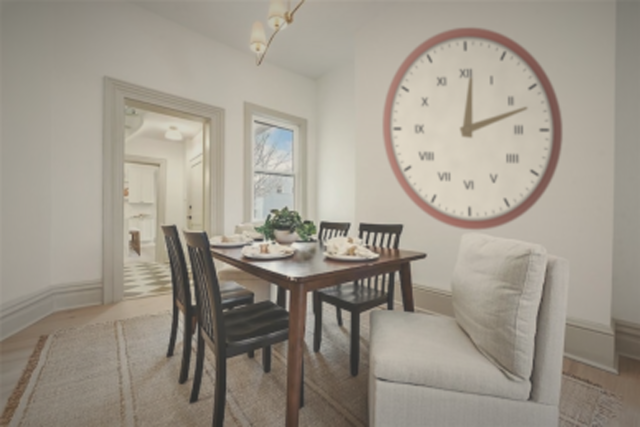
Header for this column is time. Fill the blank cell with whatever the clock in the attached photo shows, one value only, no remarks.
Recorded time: 12:12
